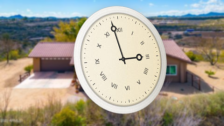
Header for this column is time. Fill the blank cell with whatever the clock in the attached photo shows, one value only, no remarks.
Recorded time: 2:58
